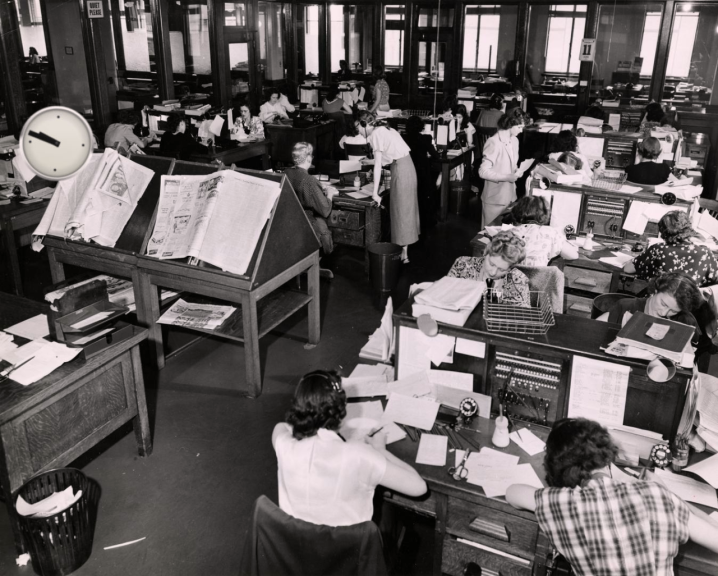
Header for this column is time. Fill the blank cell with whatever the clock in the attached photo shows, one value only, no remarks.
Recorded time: 9:48
